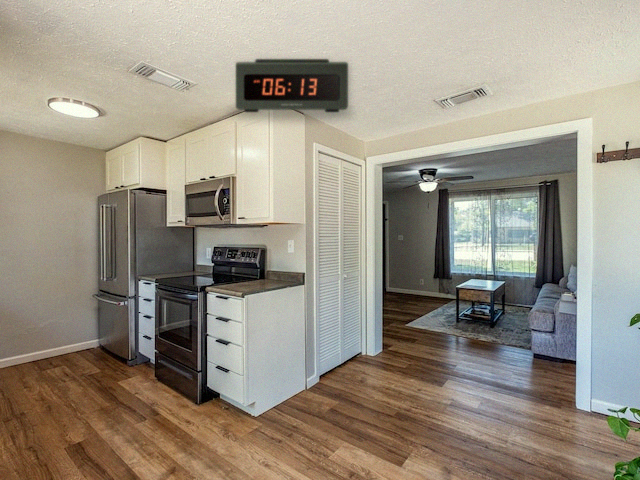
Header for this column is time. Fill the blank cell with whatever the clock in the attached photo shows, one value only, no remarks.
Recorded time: 6:13
